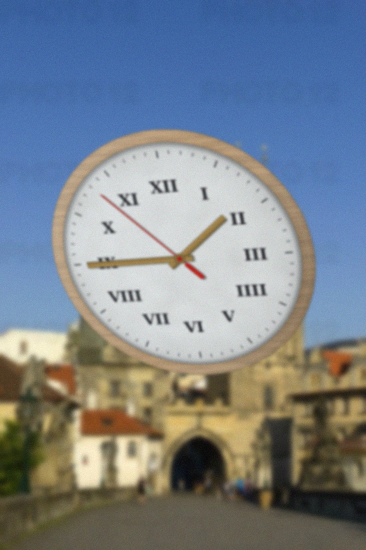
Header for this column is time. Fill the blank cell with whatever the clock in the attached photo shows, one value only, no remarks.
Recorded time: 1:44:53
